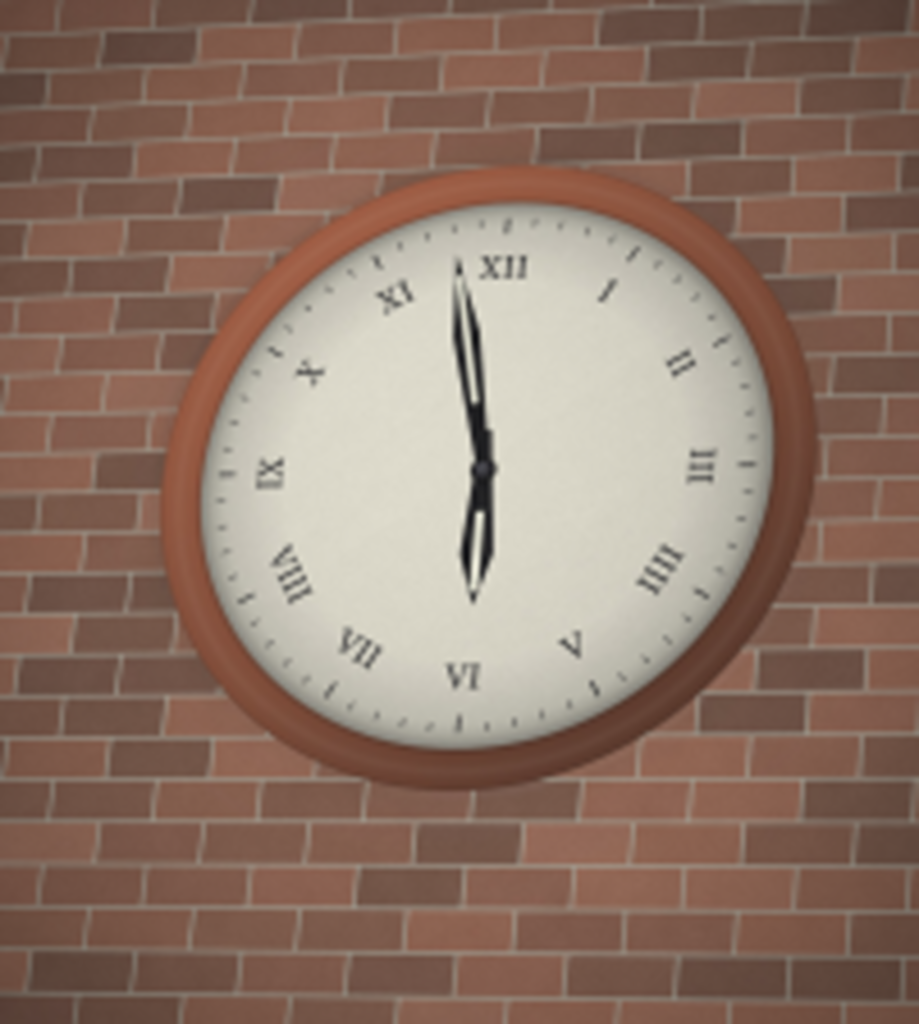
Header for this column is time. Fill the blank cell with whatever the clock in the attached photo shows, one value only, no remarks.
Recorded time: 5:58
